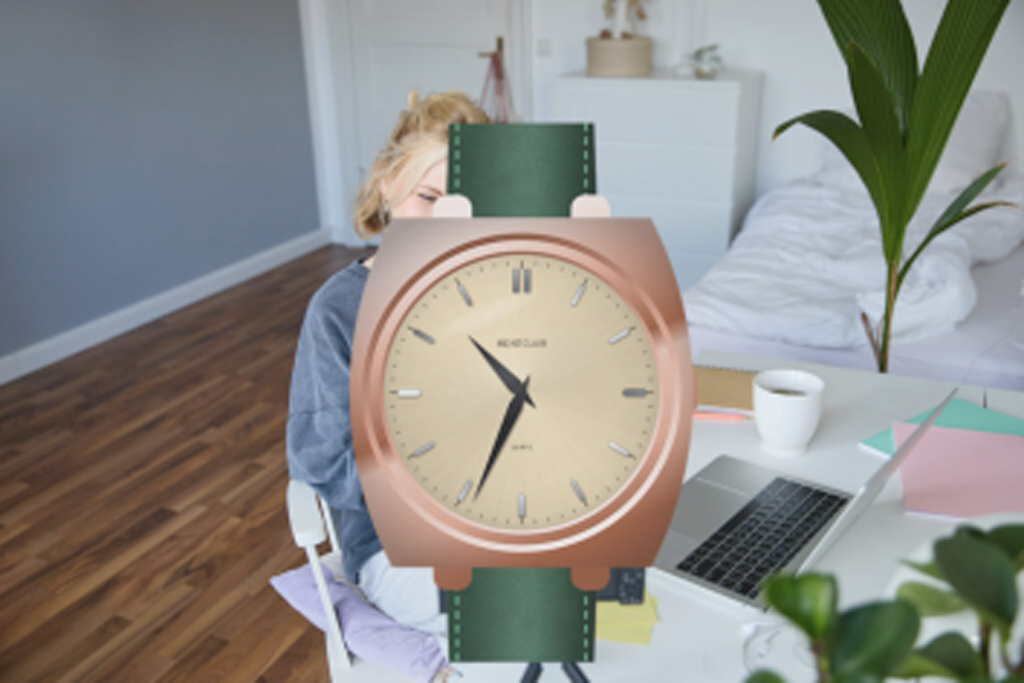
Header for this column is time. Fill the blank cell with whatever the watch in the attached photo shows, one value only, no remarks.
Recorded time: 10:34
